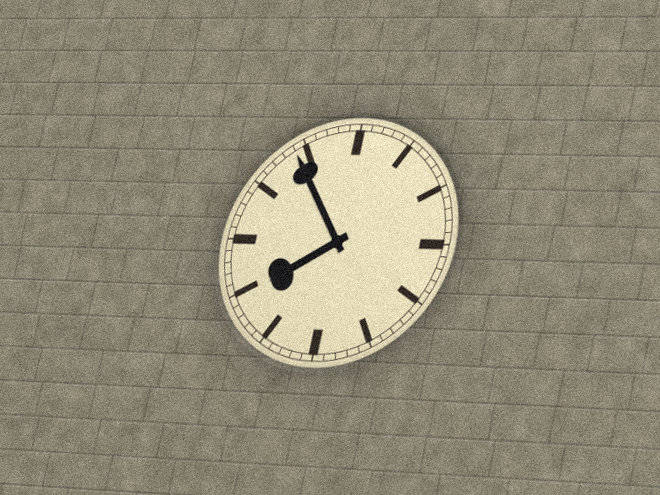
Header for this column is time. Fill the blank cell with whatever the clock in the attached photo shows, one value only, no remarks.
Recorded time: 7:54
